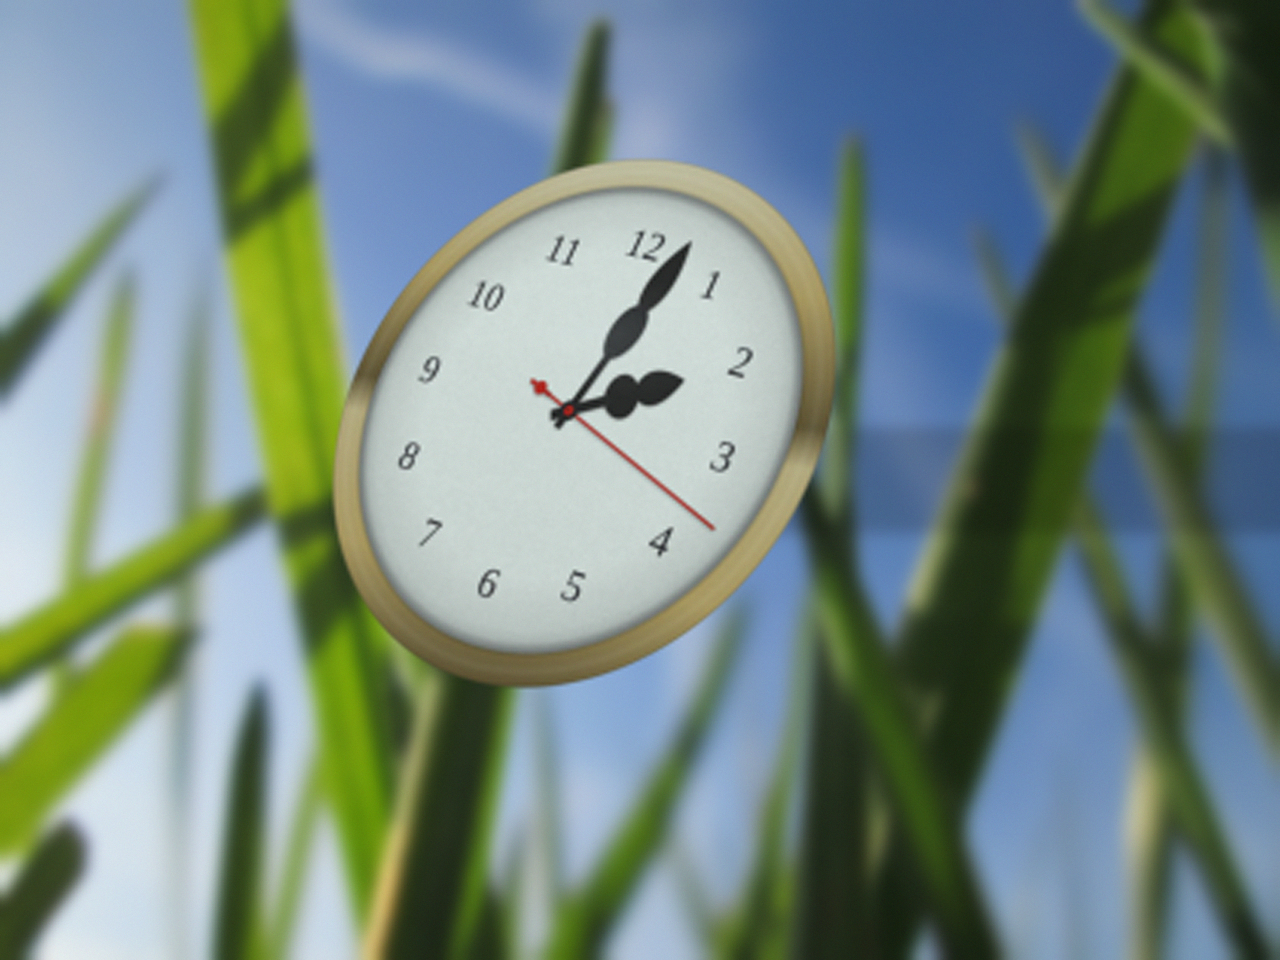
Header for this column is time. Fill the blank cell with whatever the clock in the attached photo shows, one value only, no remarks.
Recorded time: 2:02:18
